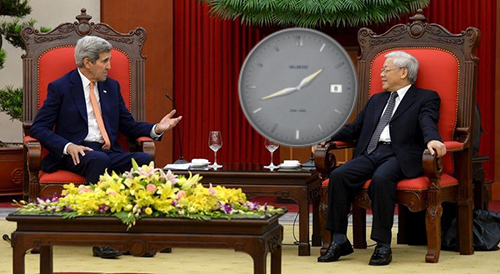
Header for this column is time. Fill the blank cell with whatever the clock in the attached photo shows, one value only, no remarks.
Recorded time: 1:42
